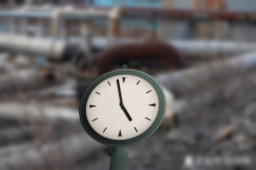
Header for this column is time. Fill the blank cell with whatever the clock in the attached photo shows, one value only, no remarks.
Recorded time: 4:58
